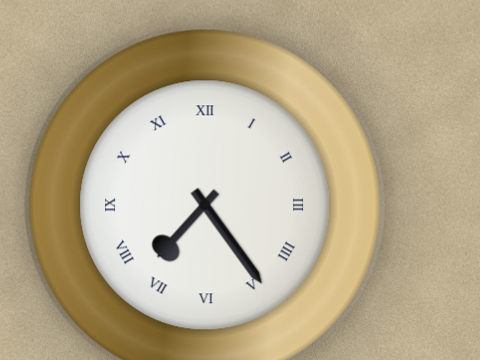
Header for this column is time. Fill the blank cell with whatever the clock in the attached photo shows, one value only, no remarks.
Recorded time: 7:24
